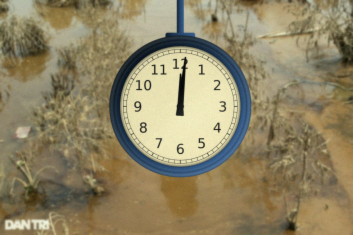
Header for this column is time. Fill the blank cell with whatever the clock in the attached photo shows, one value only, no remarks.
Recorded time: 12:01
